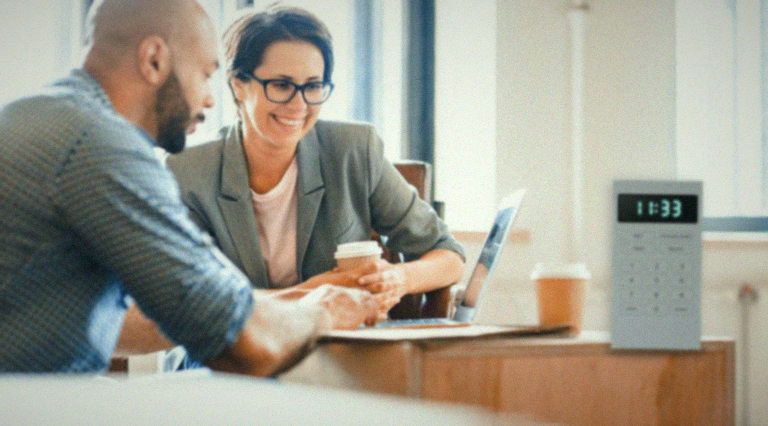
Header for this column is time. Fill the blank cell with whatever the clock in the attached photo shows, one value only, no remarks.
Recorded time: 11:33
